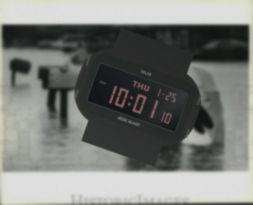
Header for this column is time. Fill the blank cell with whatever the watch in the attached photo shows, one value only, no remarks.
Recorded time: 10:01:10
